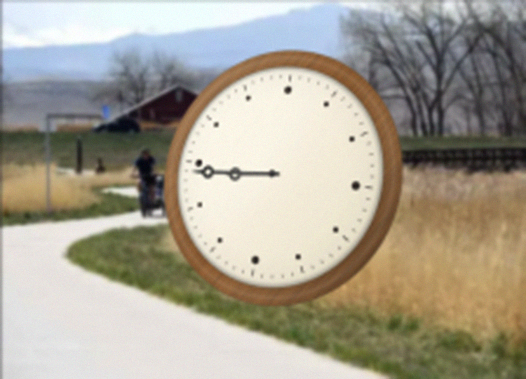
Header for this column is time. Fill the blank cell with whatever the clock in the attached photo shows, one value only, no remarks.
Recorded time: 8:44
